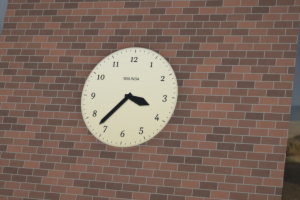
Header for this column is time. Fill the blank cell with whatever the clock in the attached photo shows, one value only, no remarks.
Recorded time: 3:37
